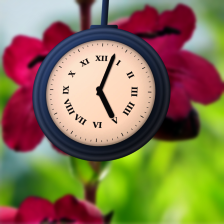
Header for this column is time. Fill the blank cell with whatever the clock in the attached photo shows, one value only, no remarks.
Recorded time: 5:03
